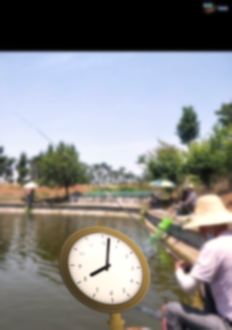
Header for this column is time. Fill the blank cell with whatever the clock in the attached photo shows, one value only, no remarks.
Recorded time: 8:02
